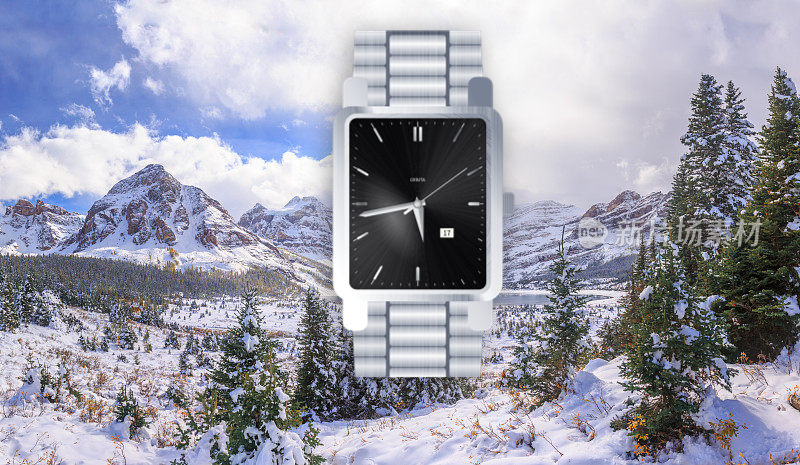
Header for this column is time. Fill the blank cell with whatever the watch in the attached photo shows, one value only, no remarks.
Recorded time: 5:43:09
